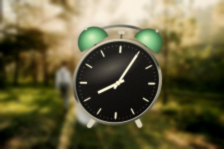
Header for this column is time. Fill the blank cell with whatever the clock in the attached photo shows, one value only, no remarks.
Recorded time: 8:05
